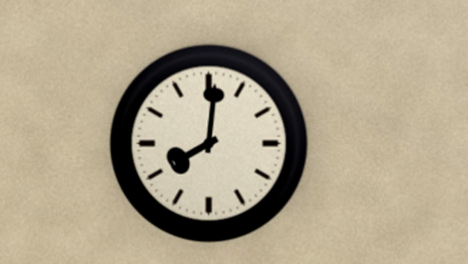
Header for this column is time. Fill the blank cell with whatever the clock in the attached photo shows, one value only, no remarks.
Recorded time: 8:01
